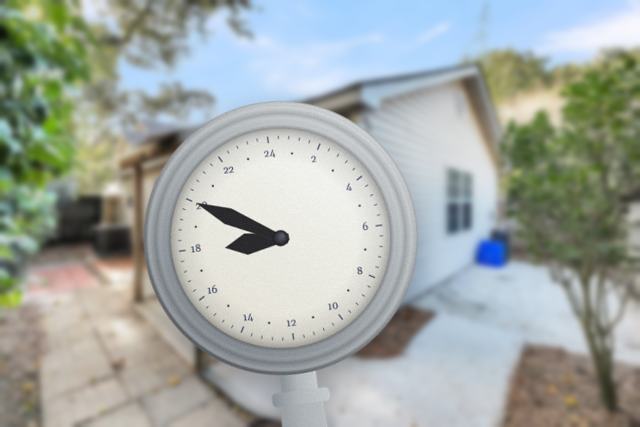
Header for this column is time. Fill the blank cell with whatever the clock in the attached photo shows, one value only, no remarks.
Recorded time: 17:50
